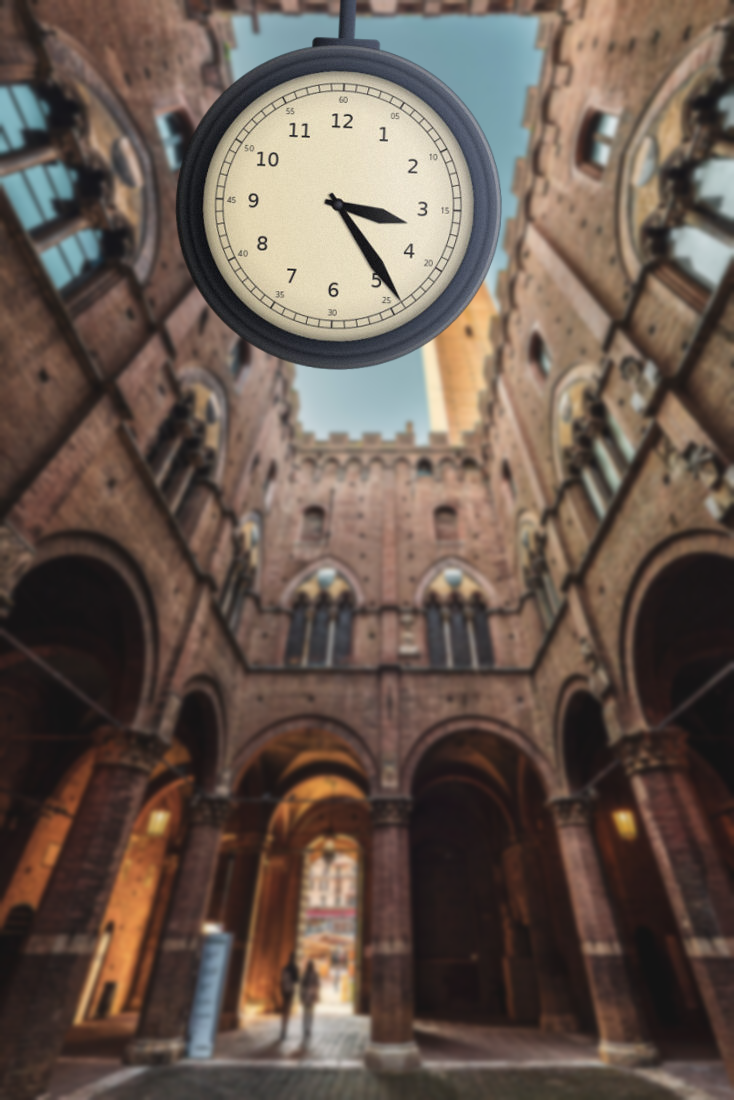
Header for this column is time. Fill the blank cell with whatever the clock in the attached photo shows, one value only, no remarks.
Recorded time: 3:24
